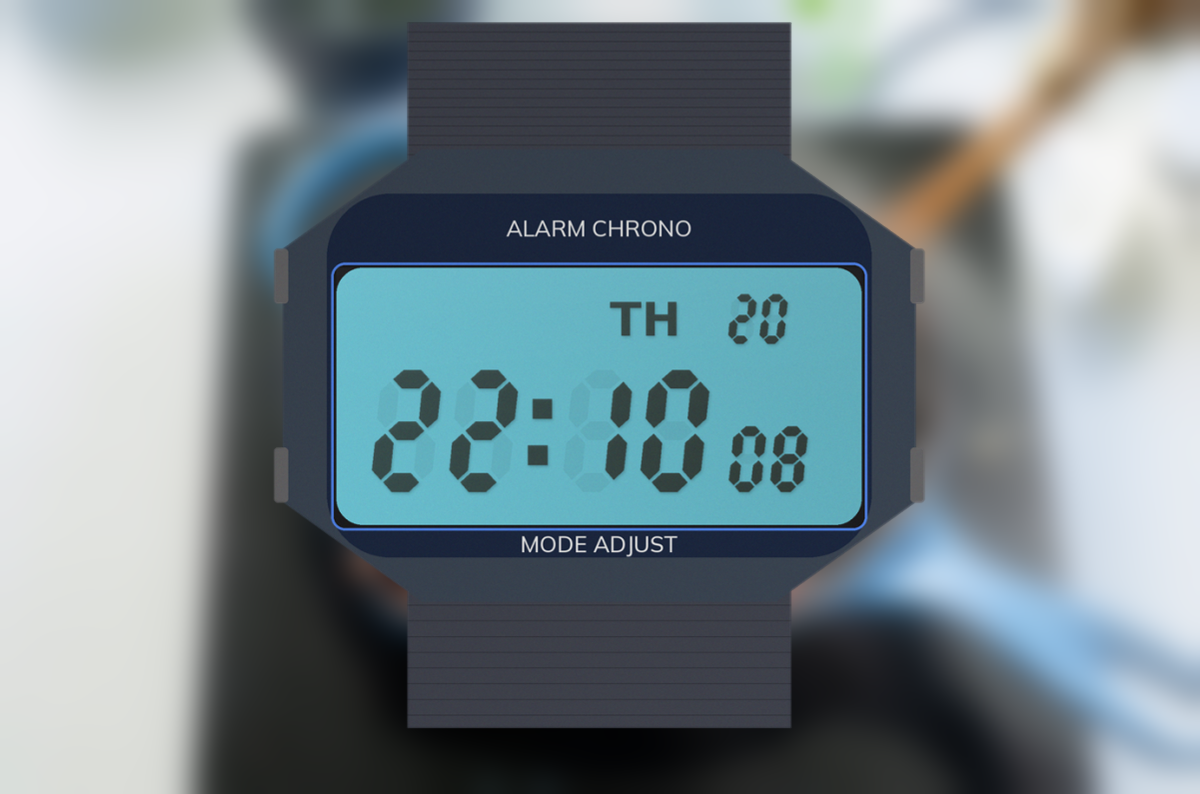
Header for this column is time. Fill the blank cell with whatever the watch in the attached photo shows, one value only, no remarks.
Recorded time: 22:10:08
